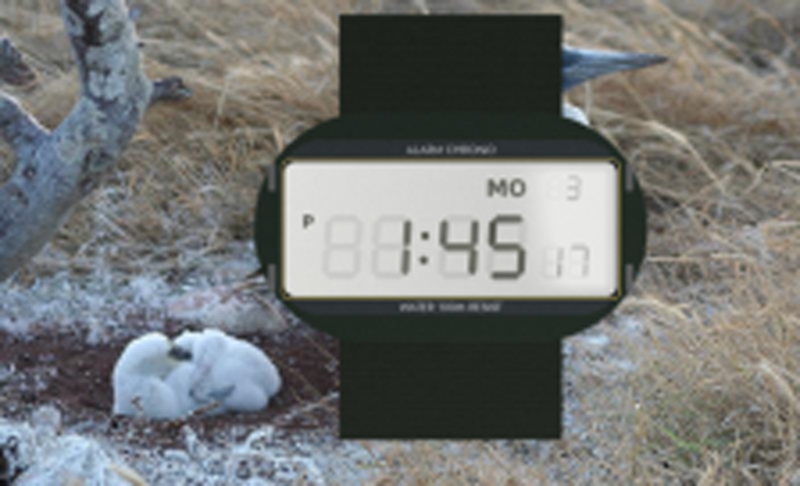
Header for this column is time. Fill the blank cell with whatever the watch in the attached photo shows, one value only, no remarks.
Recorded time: 1:45:17
